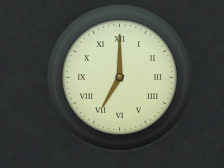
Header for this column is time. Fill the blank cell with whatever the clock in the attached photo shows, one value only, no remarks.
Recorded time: 7:00
